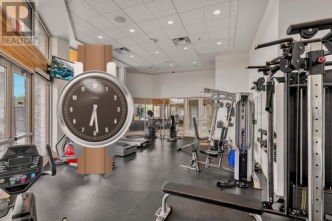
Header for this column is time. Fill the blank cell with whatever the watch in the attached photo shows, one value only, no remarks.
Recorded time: 6:29
